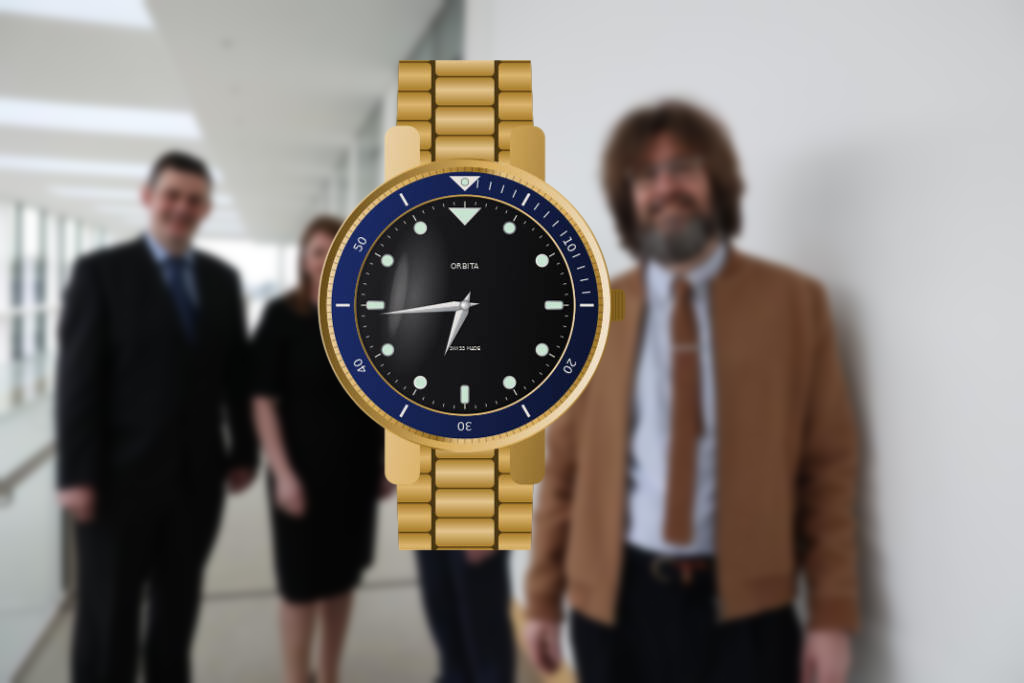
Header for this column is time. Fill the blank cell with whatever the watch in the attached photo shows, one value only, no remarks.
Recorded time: 6:44
